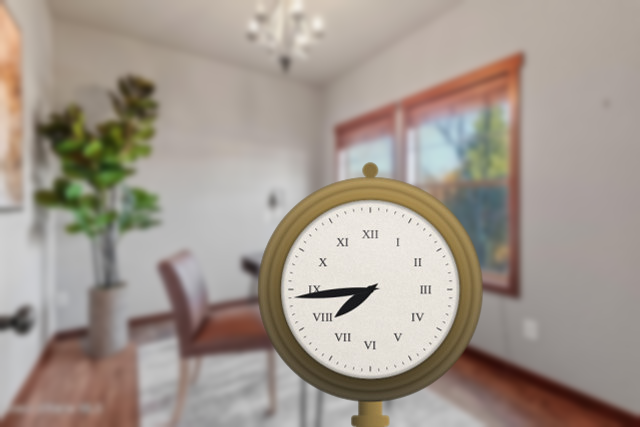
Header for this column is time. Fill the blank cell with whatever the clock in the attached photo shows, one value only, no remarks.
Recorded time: 7:44
